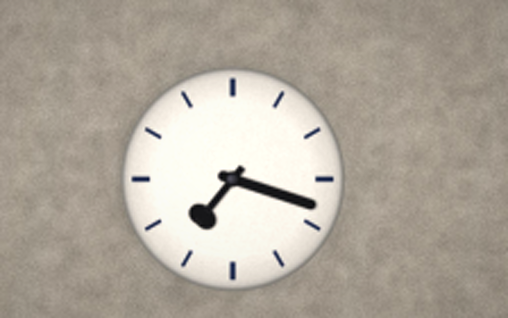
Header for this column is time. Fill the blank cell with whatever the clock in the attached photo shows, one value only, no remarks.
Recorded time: 7:18
